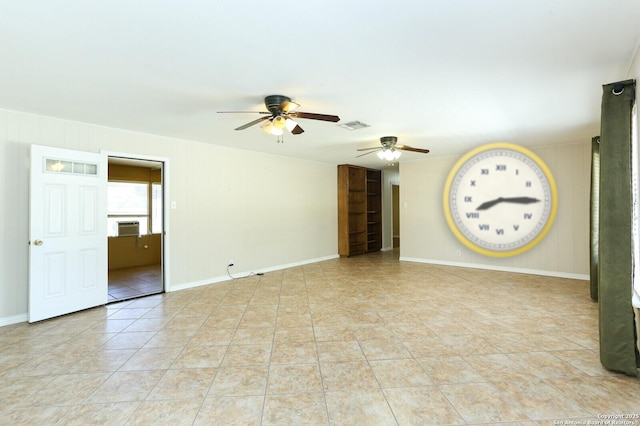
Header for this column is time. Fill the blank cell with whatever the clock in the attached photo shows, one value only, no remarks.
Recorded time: 8:15
